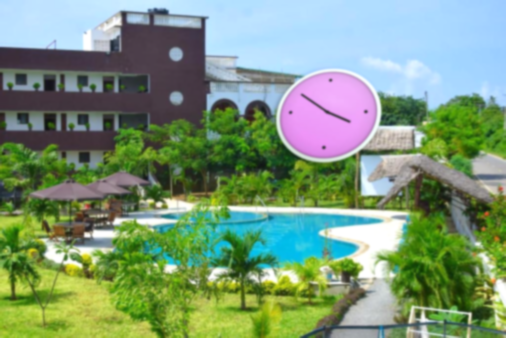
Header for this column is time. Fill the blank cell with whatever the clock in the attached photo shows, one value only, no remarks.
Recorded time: 3:51
